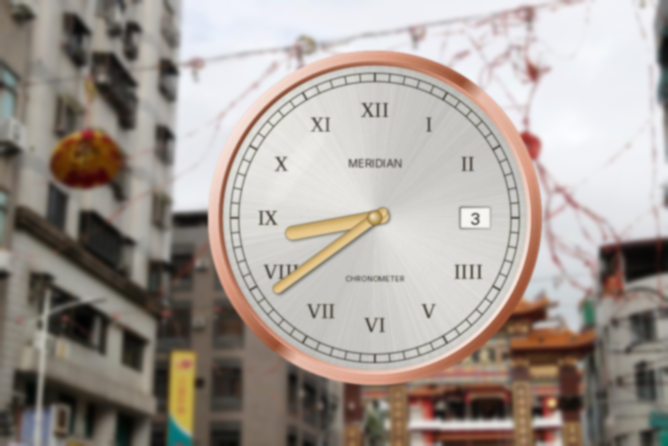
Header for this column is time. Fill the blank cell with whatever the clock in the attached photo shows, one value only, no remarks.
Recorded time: 8:39
